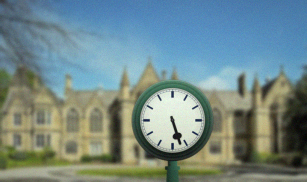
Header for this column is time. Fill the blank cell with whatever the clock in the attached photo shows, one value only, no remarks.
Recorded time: 5:27
